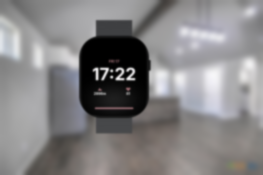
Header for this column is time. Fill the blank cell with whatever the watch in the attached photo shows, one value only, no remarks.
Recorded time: 17:22
